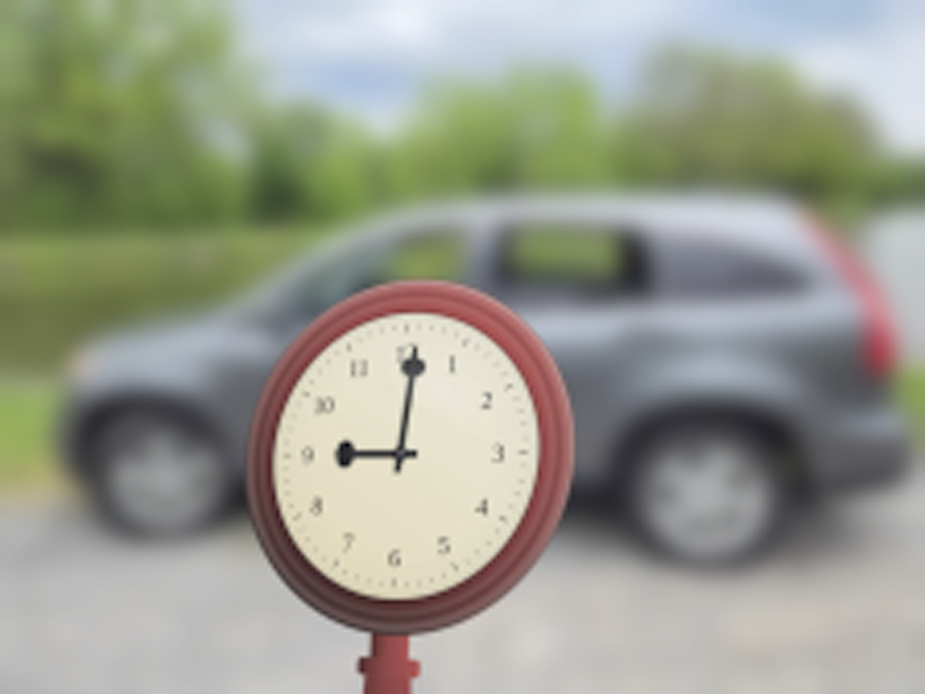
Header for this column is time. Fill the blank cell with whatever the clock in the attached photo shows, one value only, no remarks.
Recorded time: 9:01
